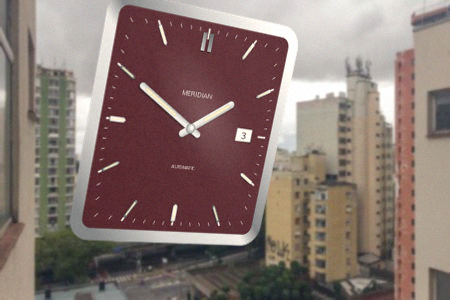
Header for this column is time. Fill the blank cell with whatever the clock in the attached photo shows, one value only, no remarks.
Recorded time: 1:50
